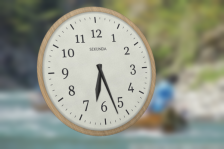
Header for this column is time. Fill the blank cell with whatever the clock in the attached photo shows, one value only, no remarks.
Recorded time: 6:27
